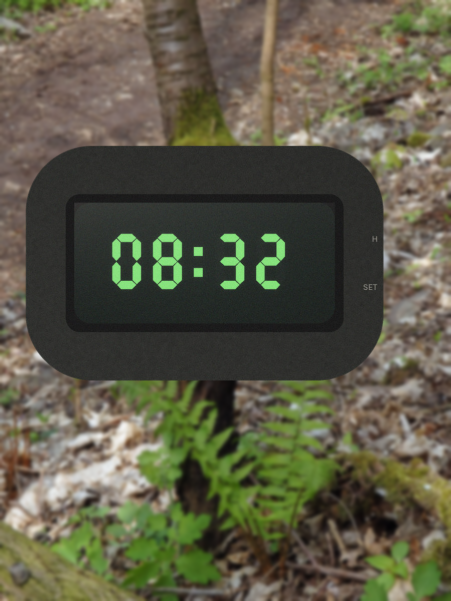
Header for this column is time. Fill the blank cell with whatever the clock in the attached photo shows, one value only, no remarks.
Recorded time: 8:32
